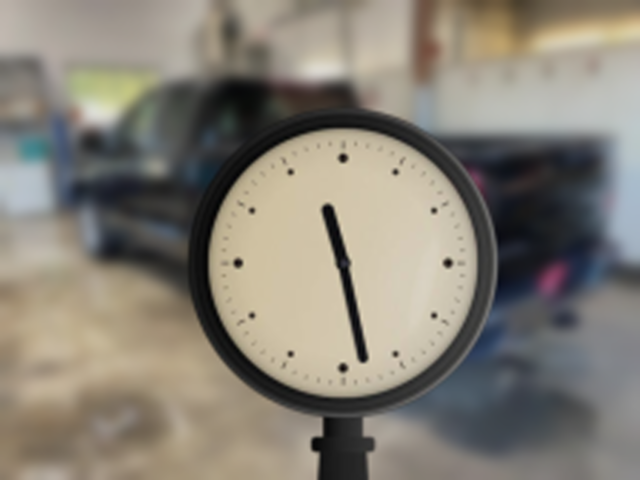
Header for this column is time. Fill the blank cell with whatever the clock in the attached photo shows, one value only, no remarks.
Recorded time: 11:28
